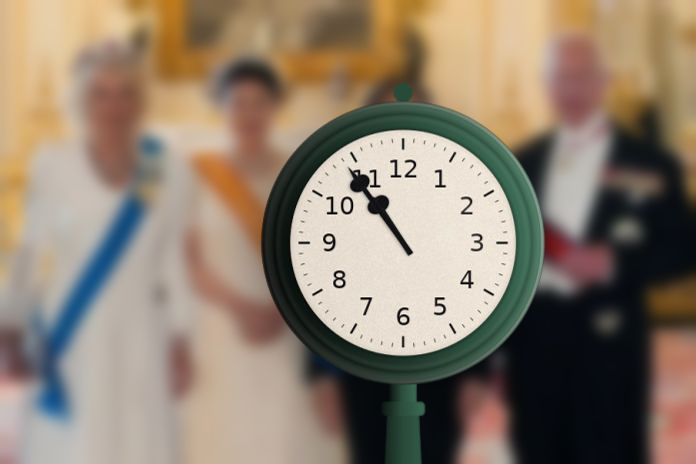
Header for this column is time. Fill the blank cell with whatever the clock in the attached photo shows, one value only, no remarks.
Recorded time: 10:54
